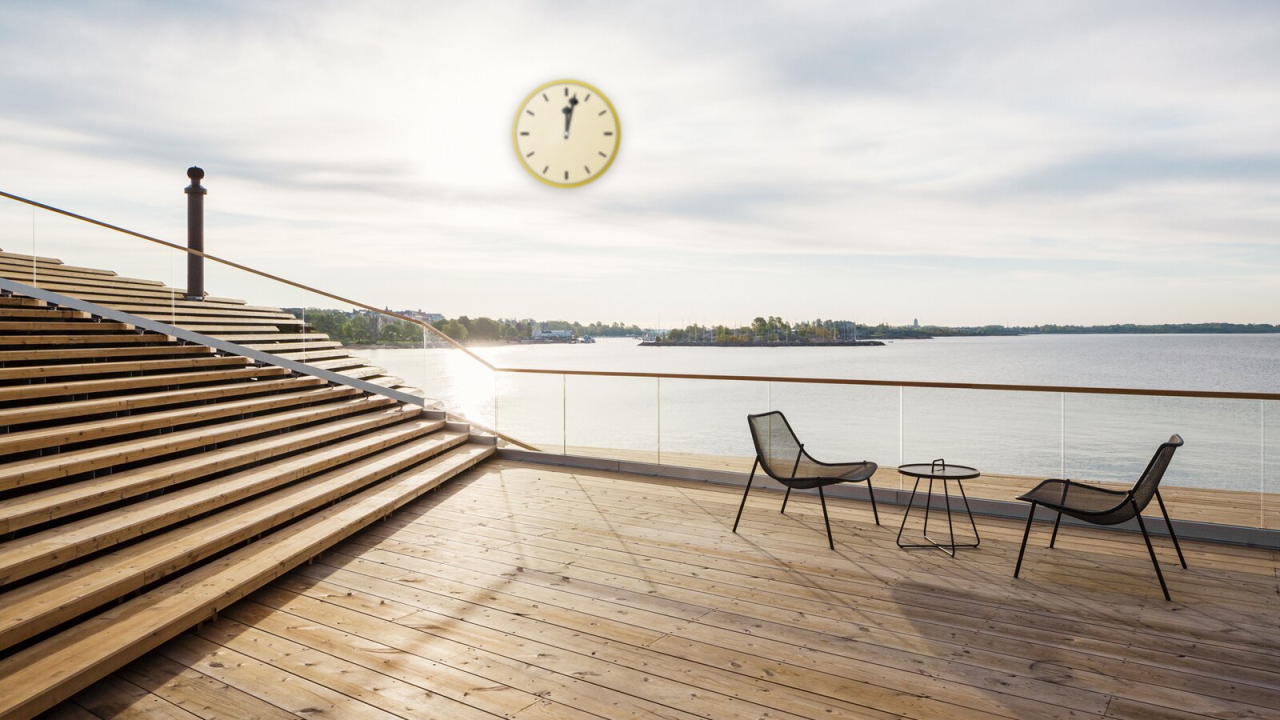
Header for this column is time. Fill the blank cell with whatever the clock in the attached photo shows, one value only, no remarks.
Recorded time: 12:02
